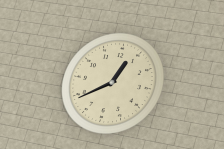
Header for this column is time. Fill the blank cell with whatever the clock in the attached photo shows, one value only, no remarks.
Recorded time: 12:39
